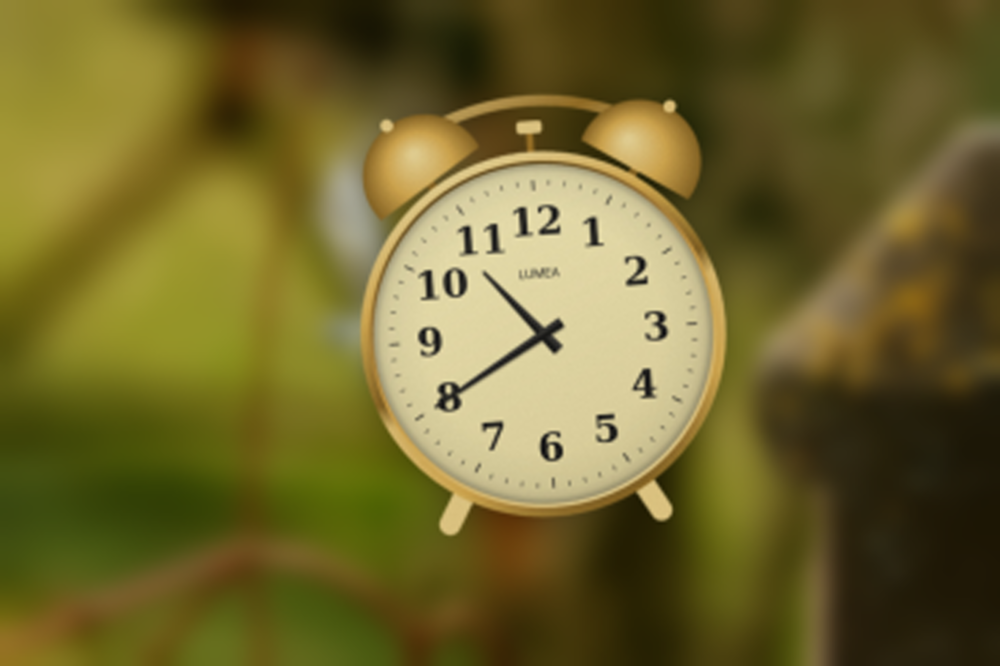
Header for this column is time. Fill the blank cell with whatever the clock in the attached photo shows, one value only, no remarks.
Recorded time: 10:40
